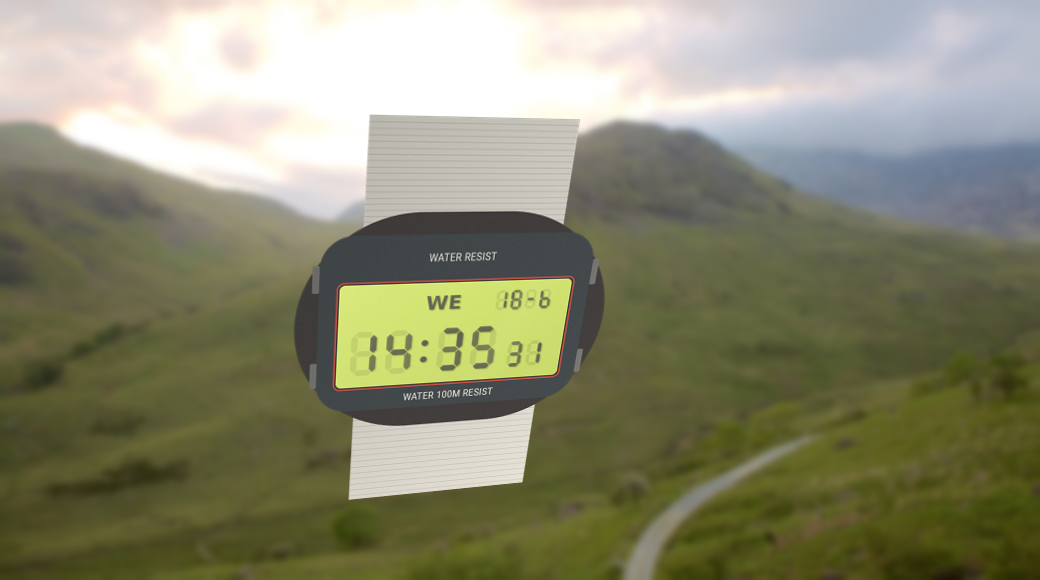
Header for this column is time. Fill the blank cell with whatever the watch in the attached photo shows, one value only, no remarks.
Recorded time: 14:35:31
